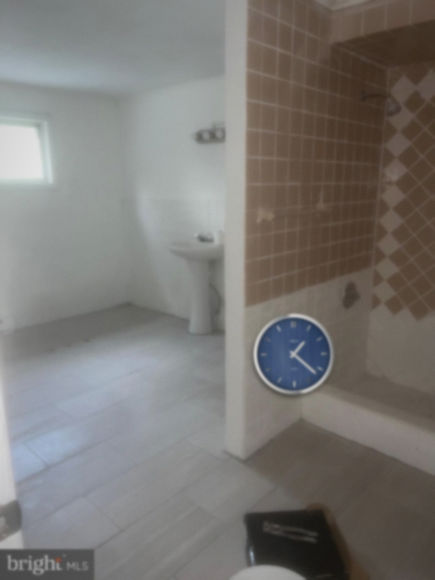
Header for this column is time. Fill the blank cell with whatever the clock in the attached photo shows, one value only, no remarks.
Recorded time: 1:22
